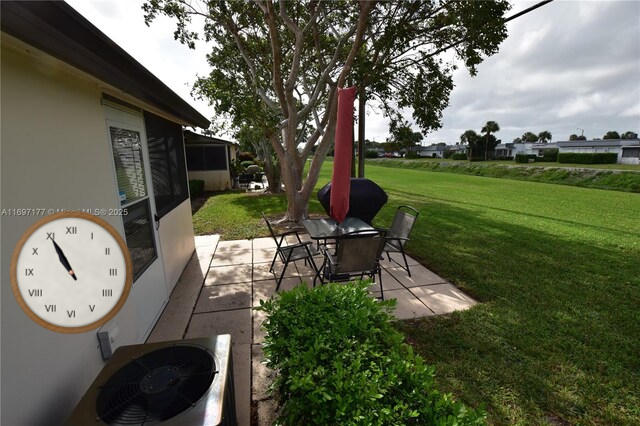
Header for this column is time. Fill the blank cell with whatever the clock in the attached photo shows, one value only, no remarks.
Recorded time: 10:55
